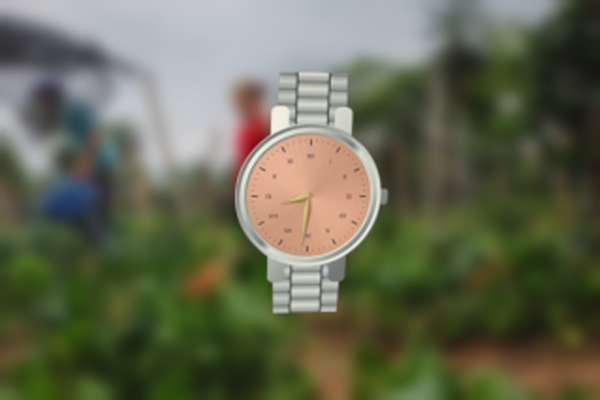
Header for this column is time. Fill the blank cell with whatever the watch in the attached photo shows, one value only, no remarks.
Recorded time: 8:31
